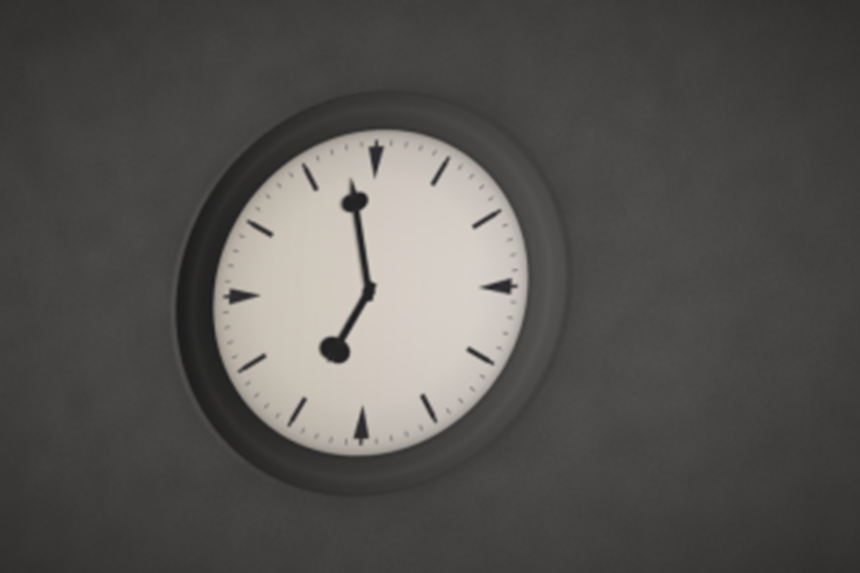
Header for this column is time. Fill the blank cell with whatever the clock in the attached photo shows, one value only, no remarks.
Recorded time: 6:58
